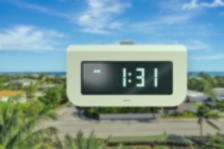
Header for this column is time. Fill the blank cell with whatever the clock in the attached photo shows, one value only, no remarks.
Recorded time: 1:31
